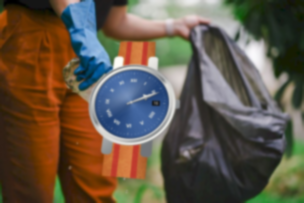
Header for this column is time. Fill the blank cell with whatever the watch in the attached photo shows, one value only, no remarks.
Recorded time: 2:11
